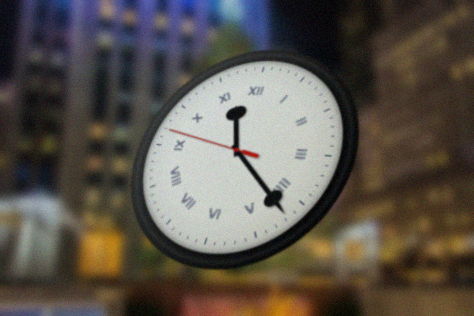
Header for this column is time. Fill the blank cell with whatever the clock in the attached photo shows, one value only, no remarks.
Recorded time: 11:21:47
